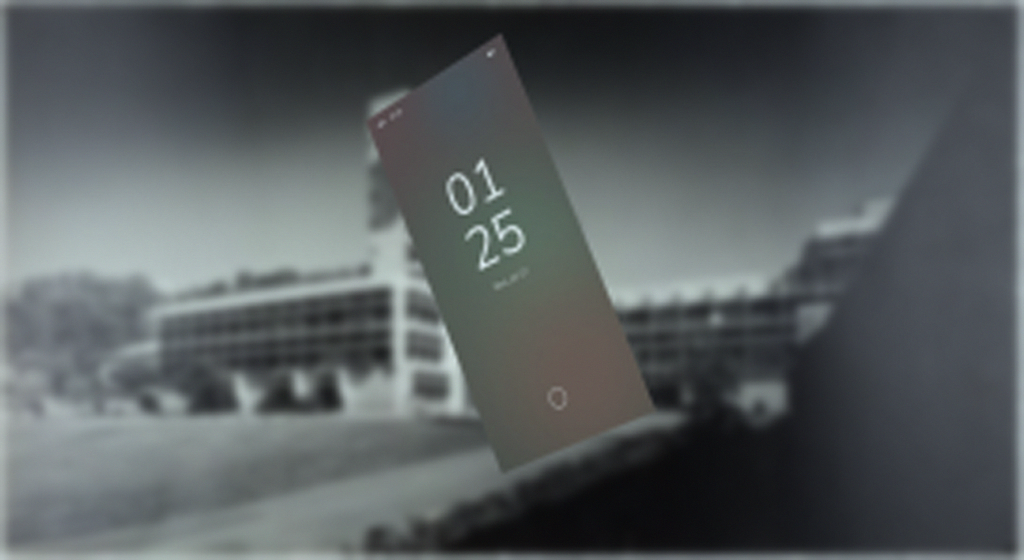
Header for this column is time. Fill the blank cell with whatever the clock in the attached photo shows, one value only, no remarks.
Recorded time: 1:25
